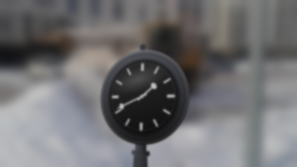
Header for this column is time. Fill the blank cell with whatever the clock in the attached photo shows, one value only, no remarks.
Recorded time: 1:41
